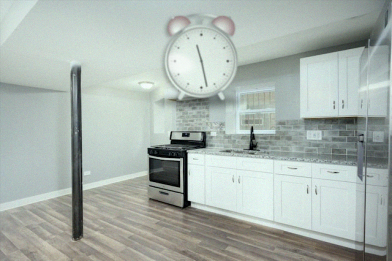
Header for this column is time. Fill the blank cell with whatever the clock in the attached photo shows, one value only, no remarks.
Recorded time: 11:28
